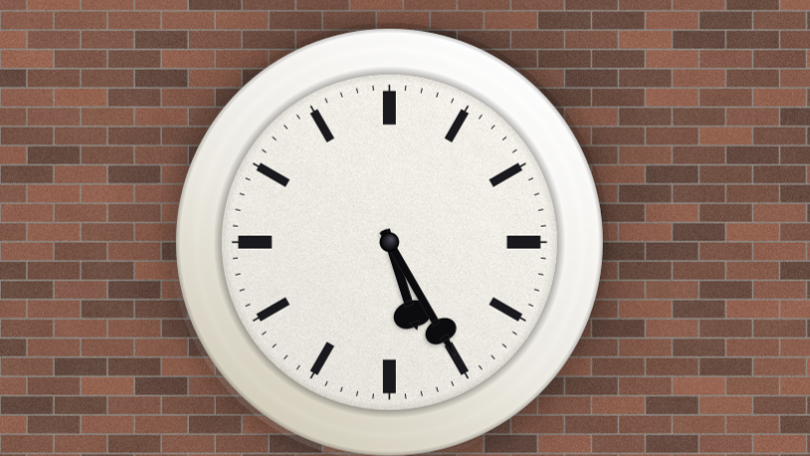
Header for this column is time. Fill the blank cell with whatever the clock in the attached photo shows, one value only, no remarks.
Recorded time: 5:25
